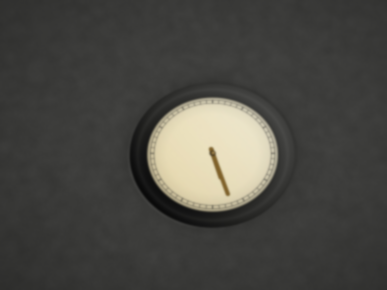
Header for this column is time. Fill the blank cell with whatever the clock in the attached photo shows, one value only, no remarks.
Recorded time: 5:27
